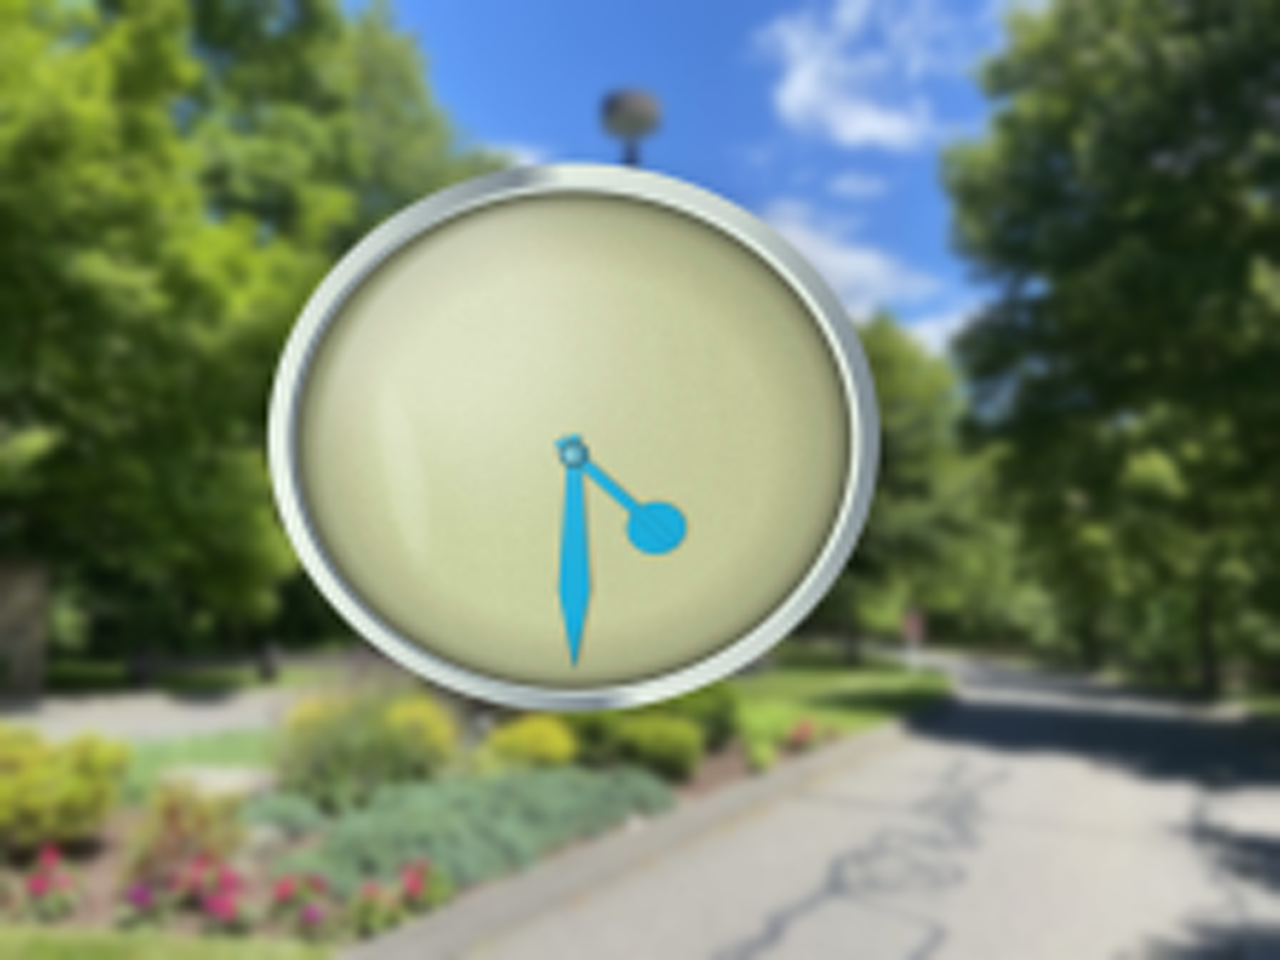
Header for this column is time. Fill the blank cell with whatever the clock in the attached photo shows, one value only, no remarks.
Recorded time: 4:30
